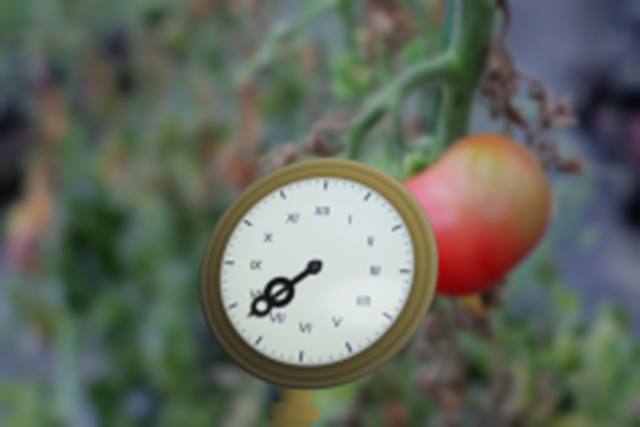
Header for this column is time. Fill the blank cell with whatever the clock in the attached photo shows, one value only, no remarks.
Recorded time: 7:38
